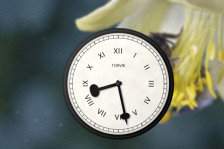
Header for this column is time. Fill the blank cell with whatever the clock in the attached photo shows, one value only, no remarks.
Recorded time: 8:28
